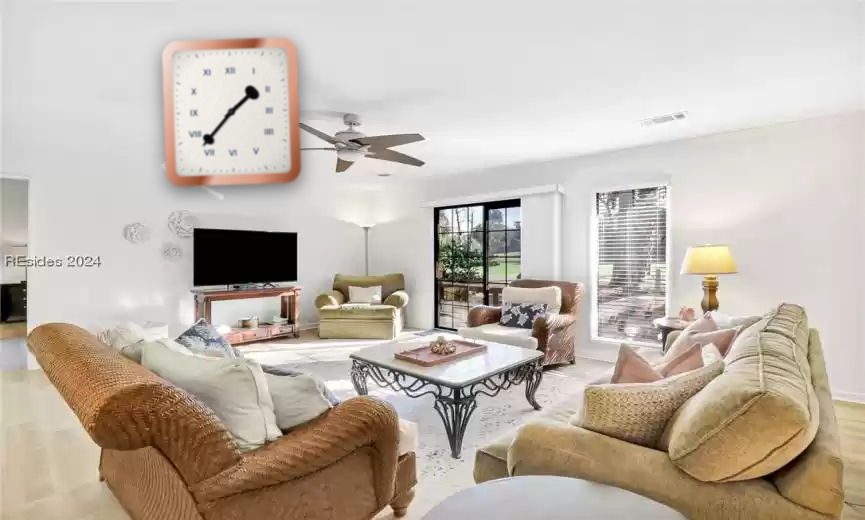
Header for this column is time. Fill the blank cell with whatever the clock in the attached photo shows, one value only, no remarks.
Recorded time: 1:37
